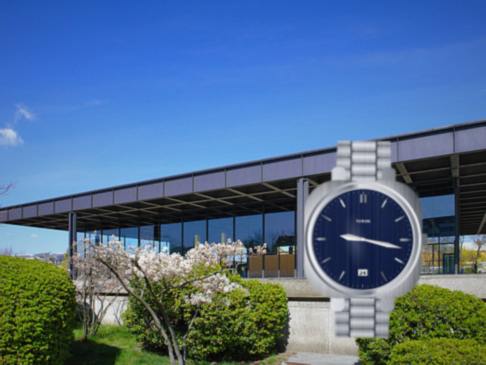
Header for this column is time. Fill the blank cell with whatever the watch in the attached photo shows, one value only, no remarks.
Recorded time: 9:17
